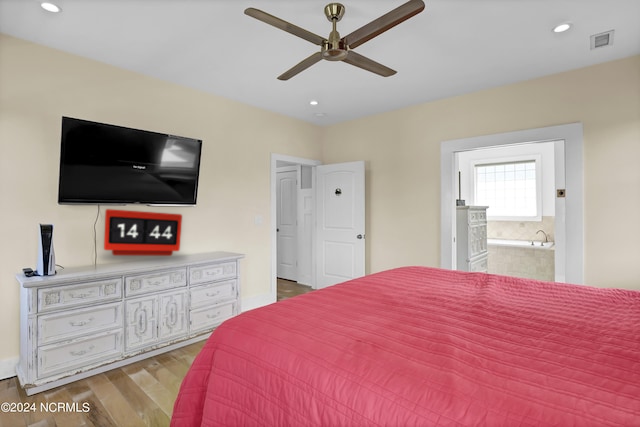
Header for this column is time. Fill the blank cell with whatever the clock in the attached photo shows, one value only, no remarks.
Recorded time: 14:44
